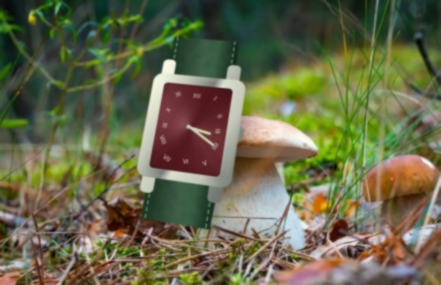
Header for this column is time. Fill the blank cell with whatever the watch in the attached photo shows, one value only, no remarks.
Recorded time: 3:20
